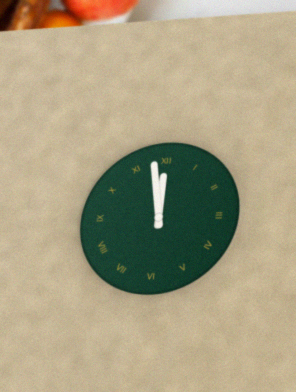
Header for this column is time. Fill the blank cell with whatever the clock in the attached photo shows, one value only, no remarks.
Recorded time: 11:58
